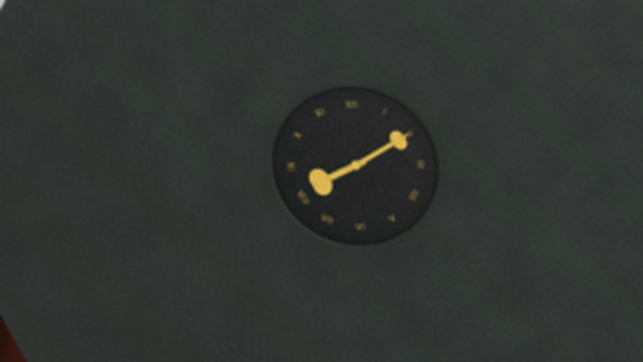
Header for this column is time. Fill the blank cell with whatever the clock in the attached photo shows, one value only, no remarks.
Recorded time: 8:10
